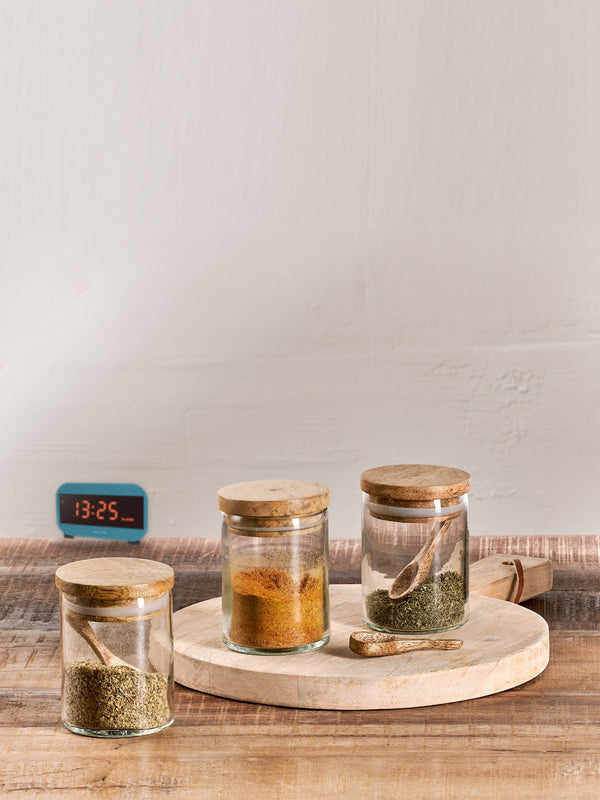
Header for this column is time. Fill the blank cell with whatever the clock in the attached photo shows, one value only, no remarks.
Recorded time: 13:25
